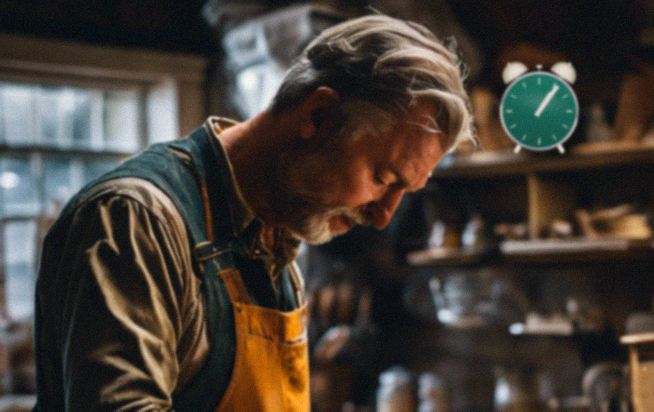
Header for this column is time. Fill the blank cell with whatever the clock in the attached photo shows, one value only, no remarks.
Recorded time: 1:06
